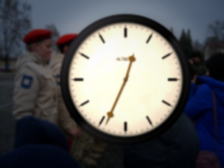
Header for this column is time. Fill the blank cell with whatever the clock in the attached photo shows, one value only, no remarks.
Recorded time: 12:34
